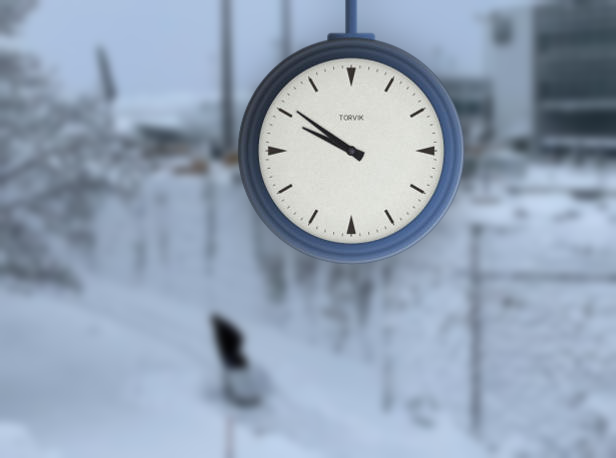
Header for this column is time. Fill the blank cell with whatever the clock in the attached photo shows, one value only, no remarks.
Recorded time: 9:51
